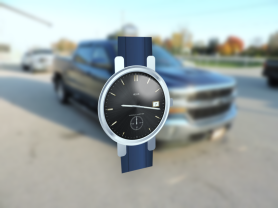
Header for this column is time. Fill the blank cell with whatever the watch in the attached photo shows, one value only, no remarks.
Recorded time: 9:17
